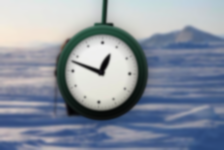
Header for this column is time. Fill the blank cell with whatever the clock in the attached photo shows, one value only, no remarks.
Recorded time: 12:48
